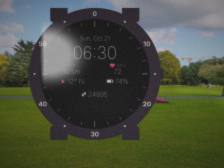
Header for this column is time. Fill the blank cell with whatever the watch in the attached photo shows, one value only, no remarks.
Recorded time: 6:30
